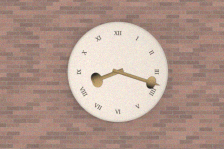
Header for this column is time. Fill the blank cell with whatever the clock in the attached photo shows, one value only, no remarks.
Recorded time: 8:18
